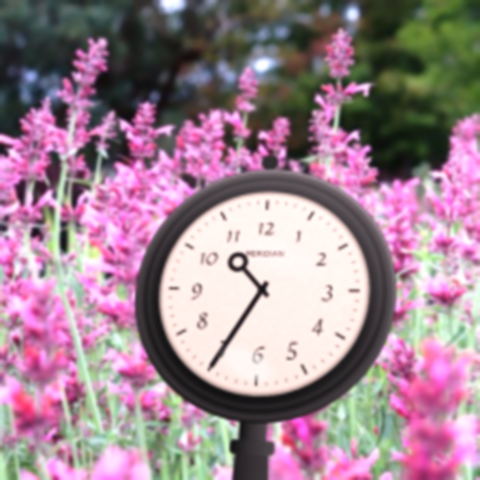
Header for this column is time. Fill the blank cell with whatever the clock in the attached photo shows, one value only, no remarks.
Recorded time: 10:35
